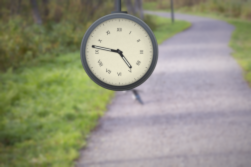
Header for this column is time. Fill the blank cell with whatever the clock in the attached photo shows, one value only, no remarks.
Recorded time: 4:47
